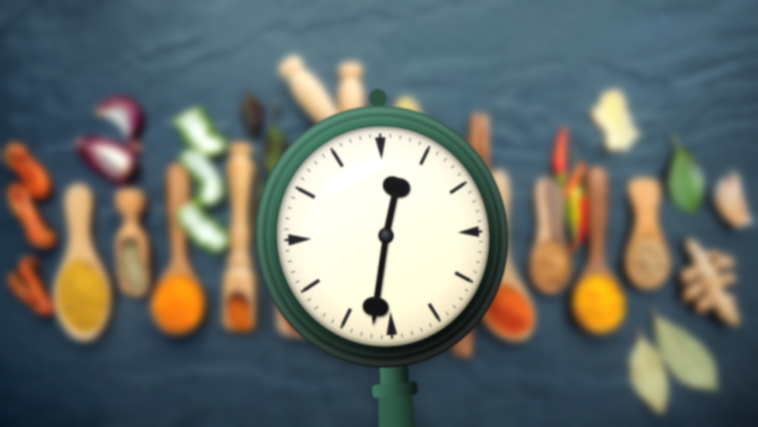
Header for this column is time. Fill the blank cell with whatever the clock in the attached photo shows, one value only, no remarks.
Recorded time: 12:32
